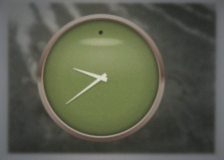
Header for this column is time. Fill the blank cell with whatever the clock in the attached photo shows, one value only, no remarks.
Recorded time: 9:39
